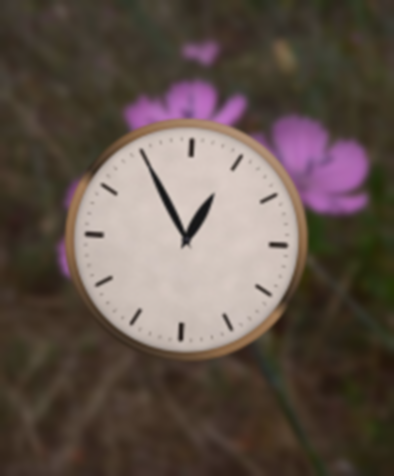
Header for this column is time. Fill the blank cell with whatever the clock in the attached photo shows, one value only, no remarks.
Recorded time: 12:55
